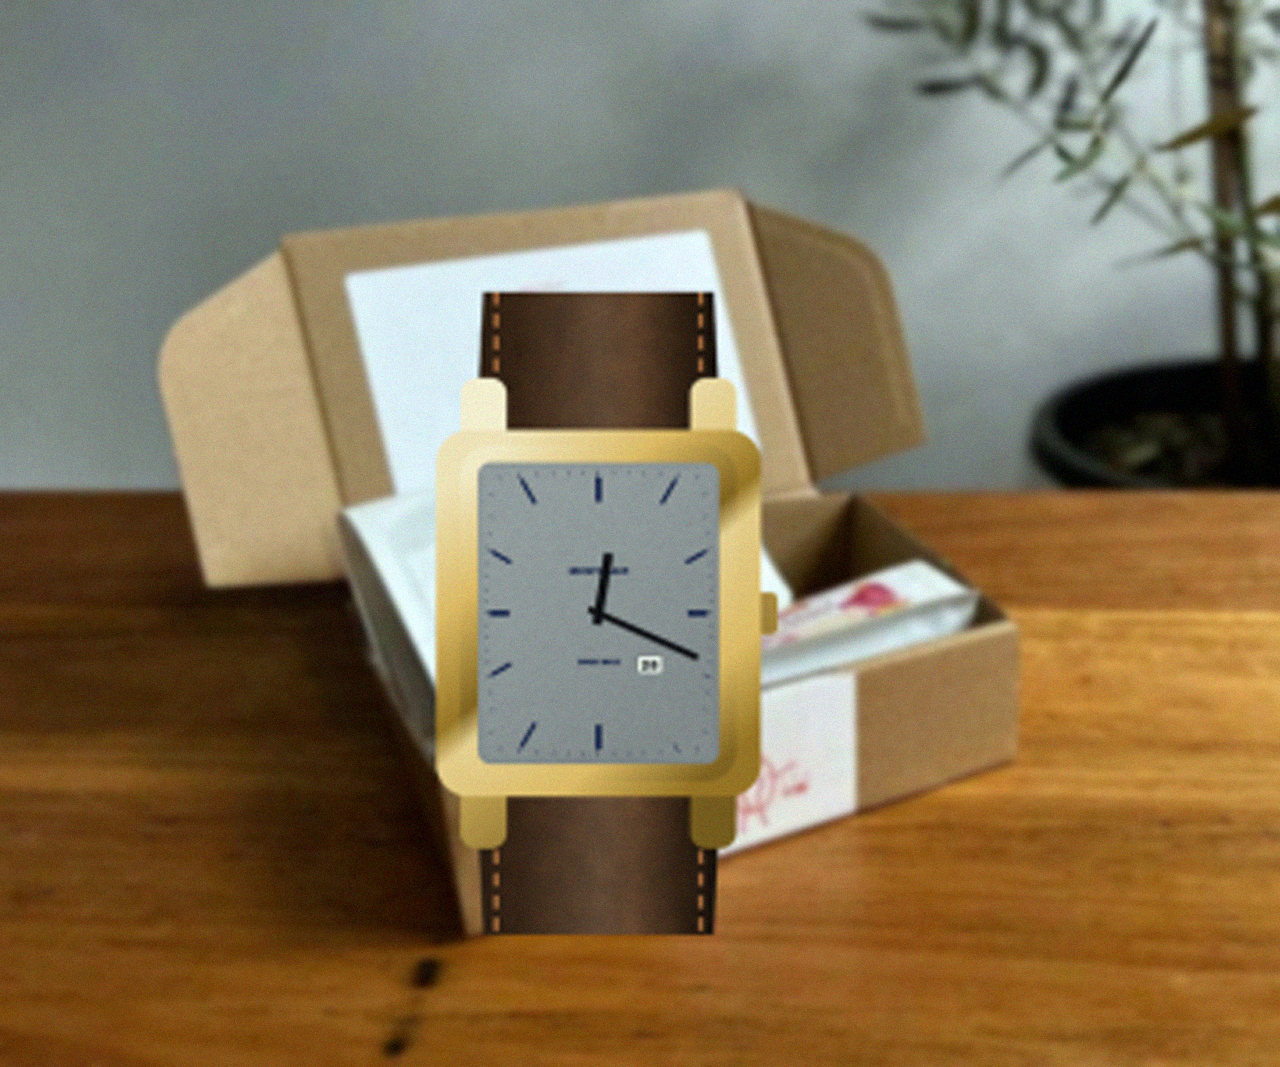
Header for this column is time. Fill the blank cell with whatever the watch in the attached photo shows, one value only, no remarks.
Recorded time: 12:19
